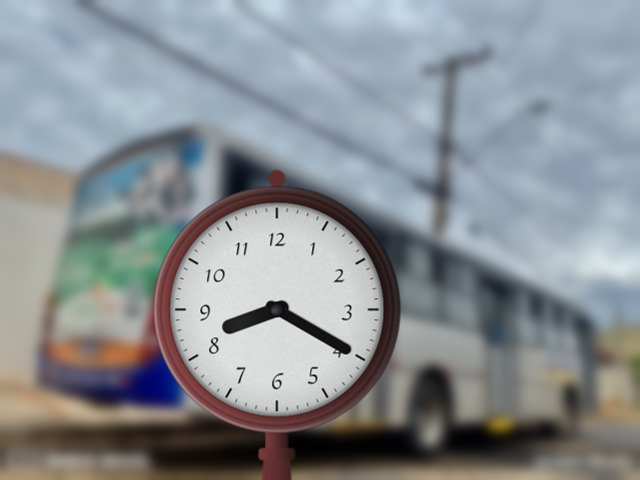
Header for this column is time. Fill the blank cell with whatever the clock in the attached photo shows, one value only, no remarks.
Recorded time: 8:20
